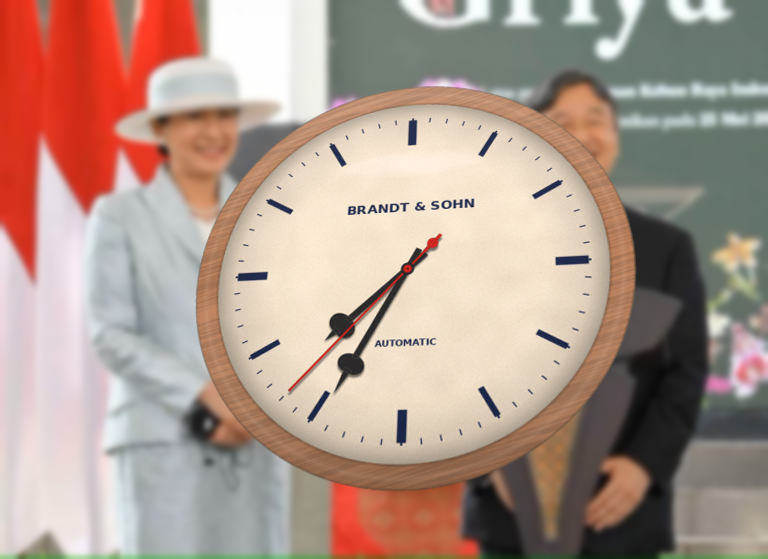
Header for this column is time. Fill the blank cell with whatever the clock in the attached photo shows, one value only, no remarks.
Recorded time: 7:34:37
